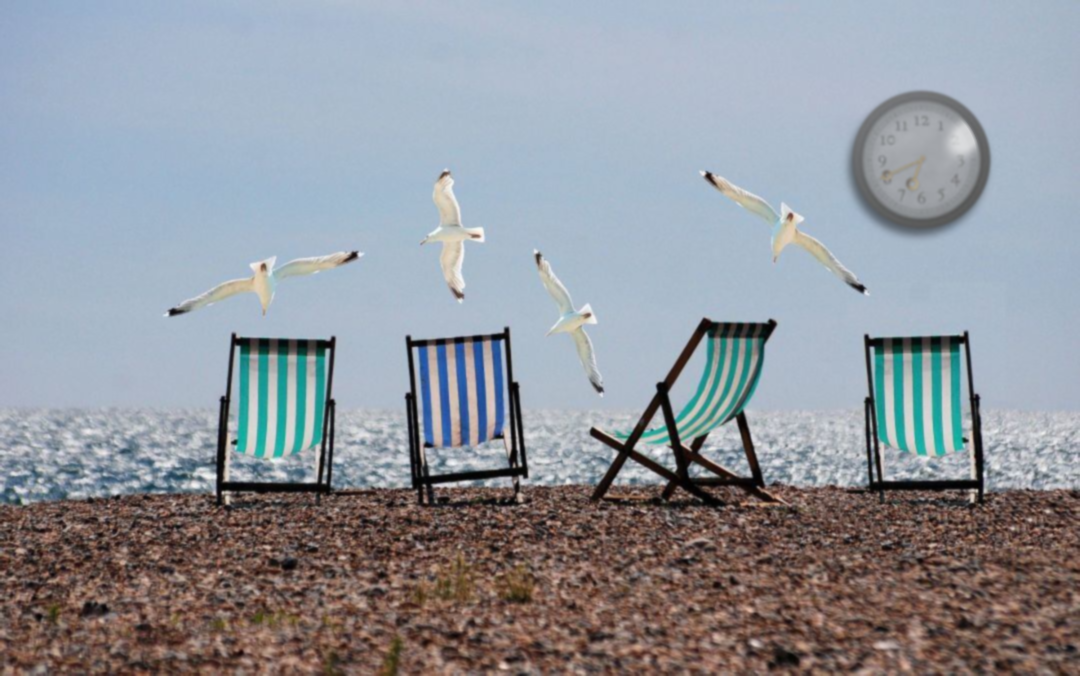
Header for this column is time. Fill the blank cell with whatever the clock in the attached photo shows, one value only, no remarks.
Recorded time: 6:41
